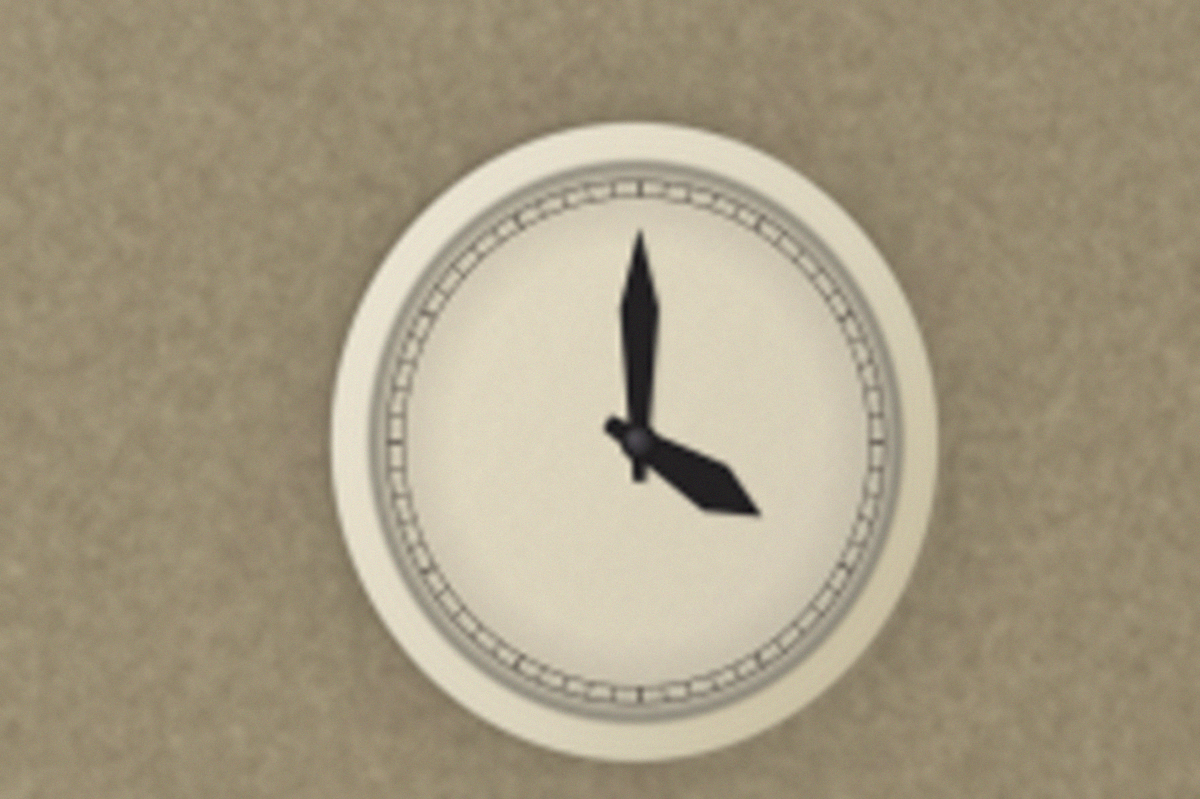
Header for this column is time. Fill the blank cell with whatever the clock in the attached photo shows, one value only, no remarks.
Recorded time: 4:00
